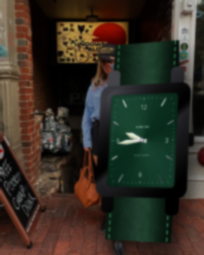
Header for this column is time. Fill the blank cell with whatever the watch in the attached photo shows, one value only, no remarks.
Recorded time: 9:44
